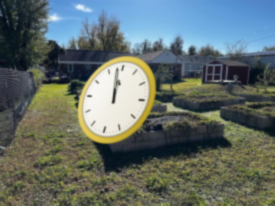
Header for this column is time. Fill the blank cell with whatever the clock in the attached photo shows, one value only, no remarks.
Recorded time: 11:58
